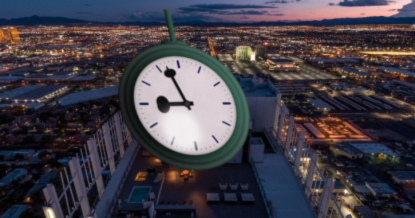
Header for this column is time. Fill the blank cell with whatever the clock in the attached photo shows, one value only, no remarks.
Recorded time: 8:57
